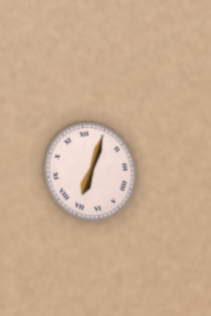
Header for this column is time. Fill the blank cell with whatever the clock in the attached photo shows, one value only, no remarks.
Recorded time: 7:05
